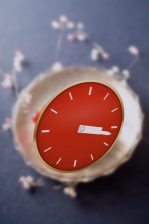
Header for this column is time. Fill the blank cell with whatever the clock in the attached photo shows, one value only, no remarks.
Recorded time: 3:17
